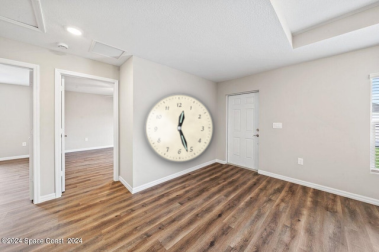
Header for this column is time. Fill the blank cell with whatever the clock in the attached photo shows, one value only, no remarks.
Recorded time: 12:27
